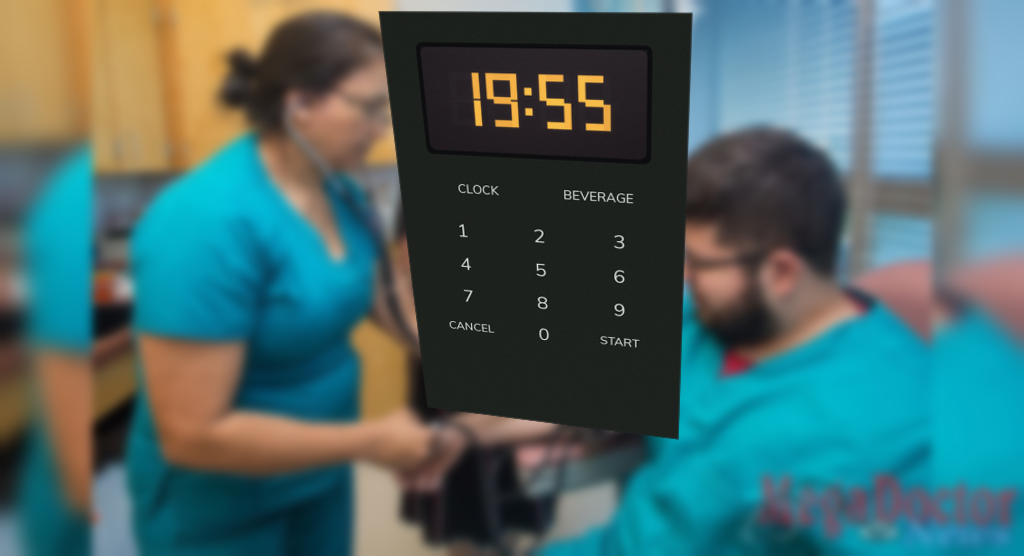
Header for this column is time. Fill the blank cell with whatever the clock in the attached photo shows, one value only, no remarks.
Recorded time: 19:55
